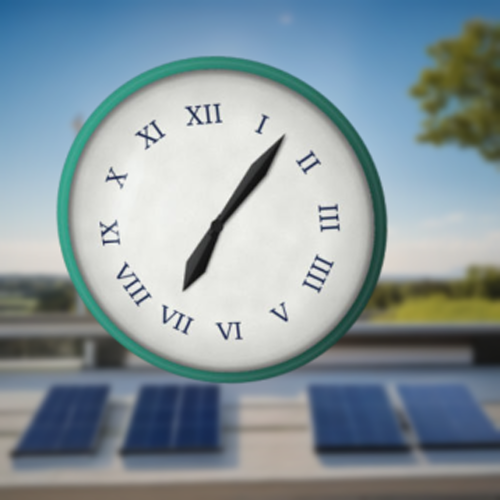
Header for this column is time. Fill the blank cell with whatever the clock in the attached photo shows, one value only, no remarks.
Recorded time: 7:07
